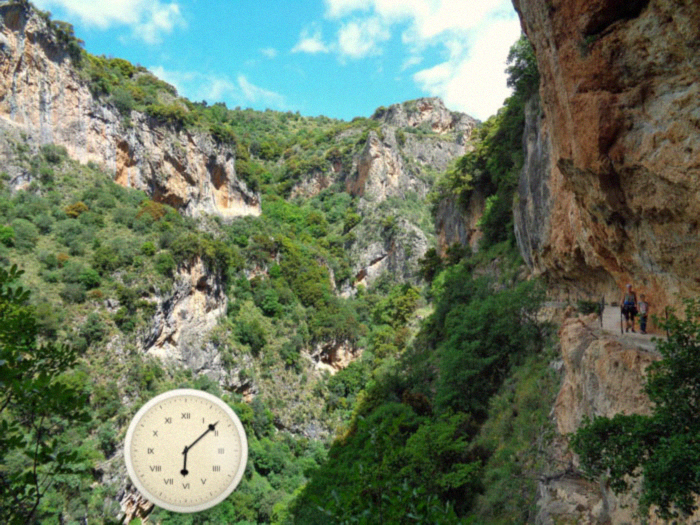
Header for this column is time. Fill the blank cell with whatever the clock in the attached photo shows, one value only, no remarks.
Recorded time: 6:08
